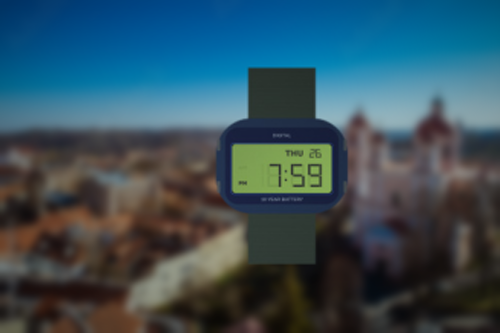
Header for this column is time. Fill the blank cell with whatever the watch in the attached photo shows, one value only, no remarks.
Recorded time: 7:59
